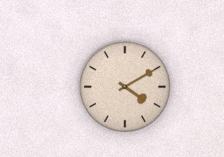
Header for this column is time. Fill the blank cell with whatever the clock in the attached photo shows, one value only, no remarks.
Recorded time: 4:10
